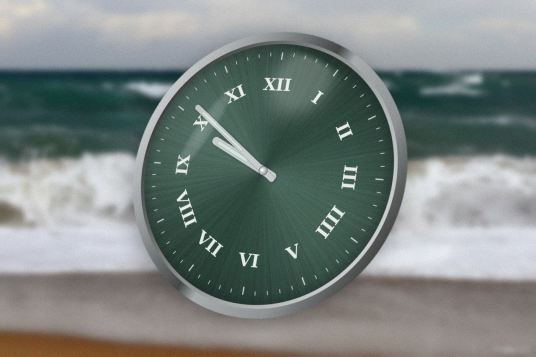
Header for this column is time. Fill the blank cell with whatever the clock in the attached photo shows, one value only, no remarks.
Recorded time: 9:51
